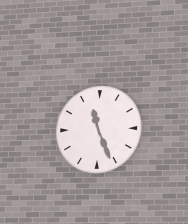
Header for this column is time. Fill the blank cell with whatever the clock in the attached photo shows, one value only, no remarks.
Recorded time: 11:26
